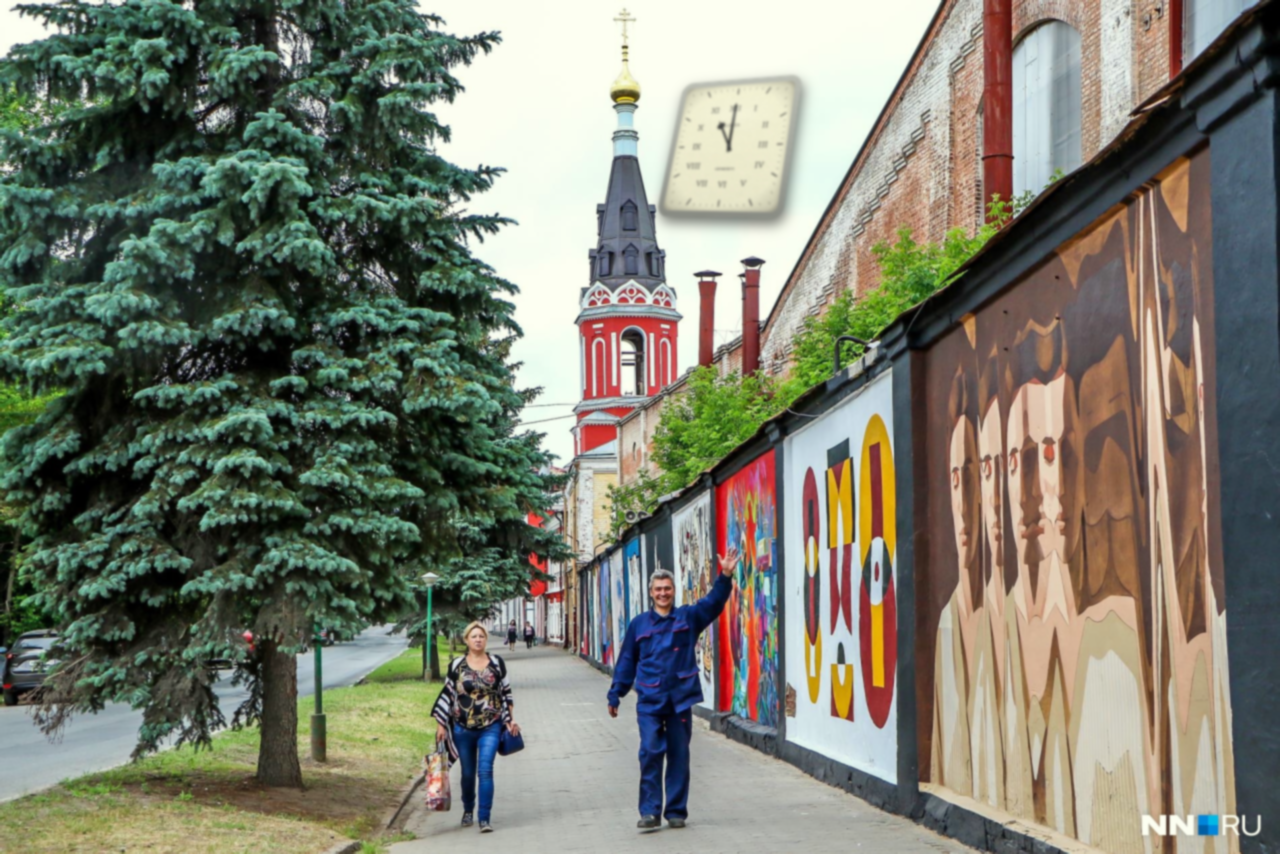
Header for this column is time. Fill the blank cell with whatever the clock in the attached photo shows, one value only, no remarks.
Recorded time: 11:00
